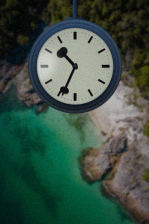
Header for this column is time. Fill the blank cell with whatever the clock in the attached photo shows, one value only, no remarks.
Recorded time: 10:34
